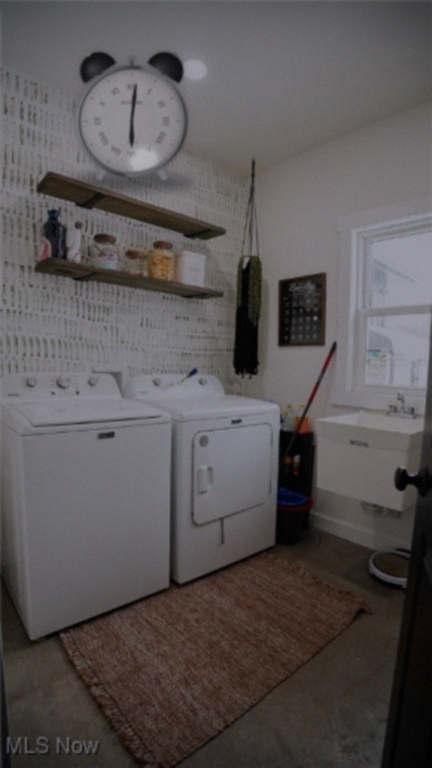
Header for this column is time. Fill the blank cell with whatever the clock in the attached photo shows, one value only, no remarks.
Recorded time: 6:01
